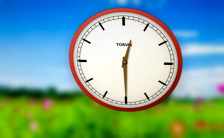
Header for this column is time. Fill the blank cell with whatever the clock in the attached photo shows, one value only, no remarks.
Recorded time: 12:30
